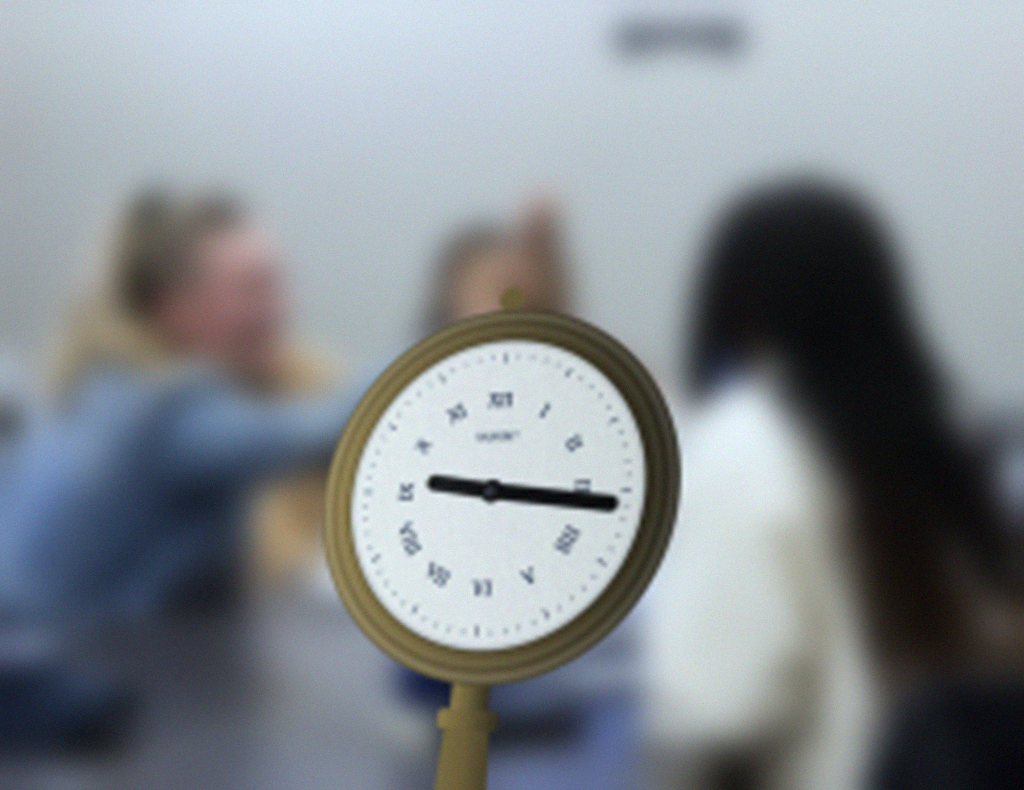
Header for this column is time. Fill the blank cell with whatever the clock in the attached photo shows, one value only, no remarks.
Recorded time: 9:16
